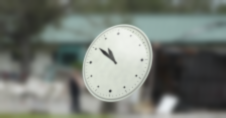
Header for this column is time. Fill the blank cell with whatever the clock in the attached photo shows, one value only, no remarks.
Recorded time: 10:51
